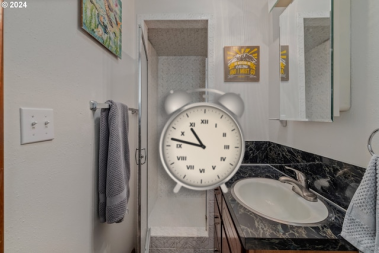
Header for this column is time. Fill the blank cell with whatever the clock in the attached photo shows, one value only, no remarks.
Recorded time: 10:47
